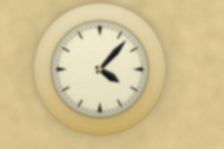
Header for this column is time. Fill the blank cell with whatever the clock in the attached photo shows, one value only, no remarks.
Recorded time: 4:07
